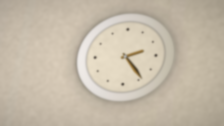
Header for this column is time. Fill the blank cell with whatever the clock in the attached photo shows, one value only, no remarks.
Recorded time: 2:24
